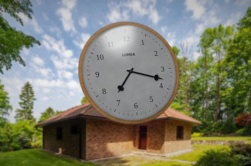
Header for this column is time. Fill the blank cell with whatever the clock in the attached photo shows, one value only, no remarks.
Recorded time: 7:18
